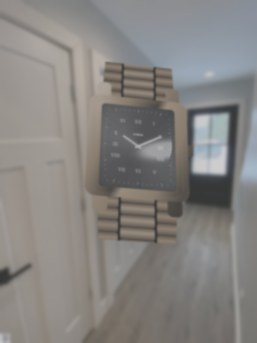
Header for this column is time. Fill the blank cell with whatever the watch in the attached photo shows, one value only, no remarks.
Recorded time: 10:10
